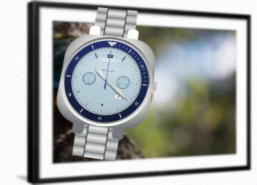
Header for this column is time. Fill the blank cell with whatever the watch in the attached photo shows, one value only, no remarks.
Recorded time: 10:21
